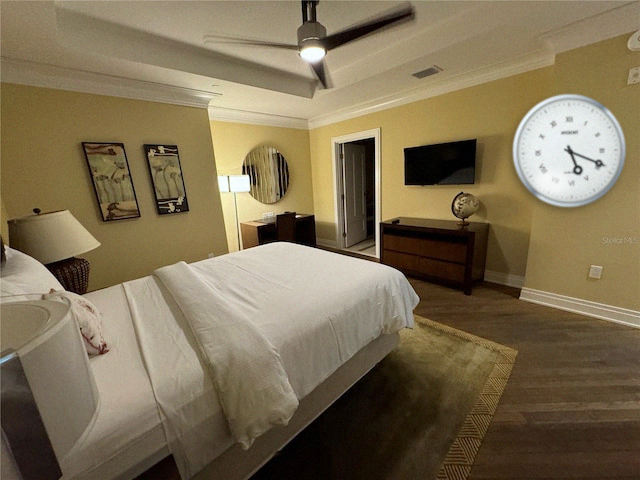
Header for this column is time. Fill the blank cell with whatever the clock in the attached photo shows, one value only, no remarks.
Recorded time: 5:19
